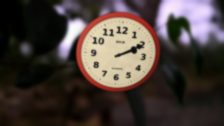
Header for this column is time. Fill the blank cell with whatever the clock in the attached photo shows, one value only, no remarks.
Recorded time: 2:10
